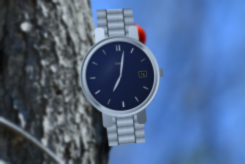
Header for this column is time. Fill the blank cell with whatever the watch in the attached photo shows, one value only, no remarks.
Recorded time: 7:02
